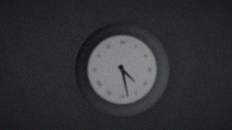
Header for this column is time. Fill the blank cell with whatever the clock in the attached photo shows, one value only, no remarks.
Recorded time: 4:28
